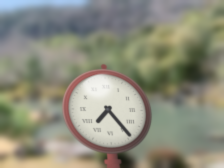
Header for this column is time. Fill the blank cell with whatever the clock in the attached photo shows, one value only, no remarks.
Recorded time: 7:24
